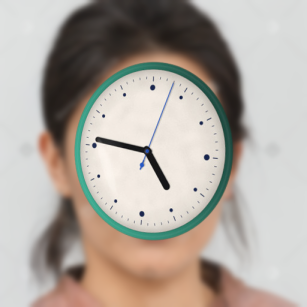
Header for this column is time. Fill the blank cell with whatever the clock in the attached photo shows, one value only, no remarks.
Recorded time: 4:46:03
